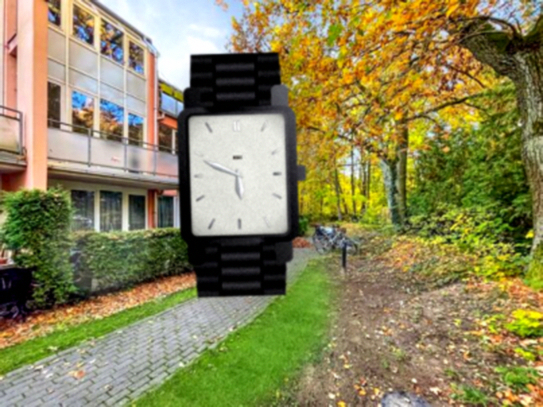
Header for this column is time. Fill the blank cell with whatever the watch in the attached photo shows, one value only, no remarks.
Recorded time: 5:49
